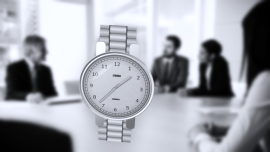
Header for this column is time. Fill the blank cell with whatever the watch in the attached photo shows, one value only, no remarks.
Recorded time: 1:37
